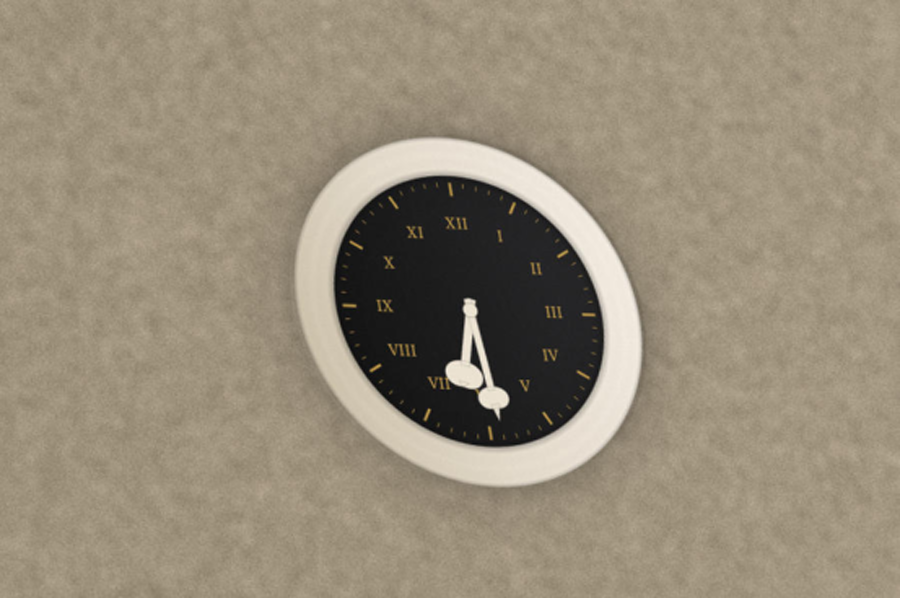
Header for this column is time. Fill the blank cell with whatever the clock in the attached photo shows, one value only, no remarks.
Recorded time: 6:29
